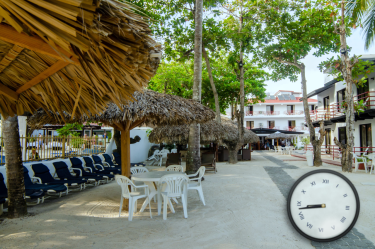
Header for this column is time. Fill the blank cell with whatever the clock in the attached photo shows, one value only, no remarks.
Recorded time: 8:43
